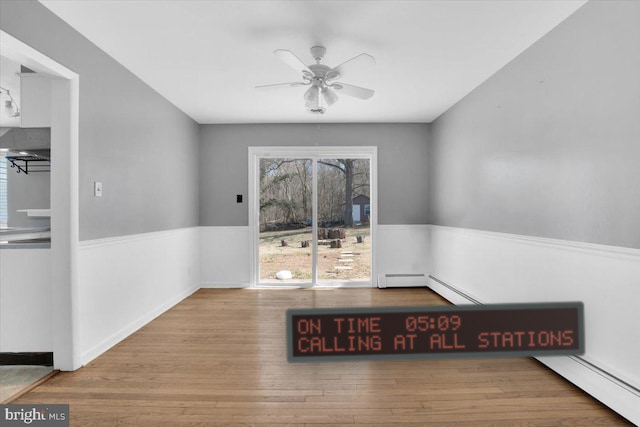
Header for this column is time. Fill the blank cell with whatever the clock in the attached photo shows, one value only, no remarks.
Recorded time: 5:09
